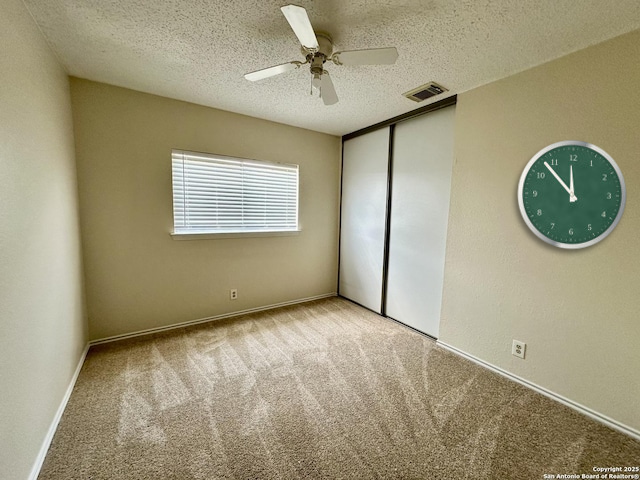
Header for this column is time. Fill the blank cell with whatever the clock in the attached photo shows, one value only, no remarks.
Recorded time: 11:53
